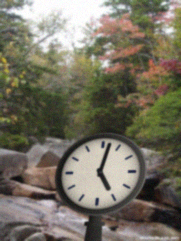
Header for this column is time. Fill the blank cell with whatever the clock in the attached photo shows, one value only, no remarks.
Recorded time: 5:02
